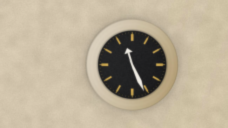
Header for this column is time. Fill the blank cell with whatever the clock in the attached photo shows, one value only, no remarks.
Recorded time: 11:26
